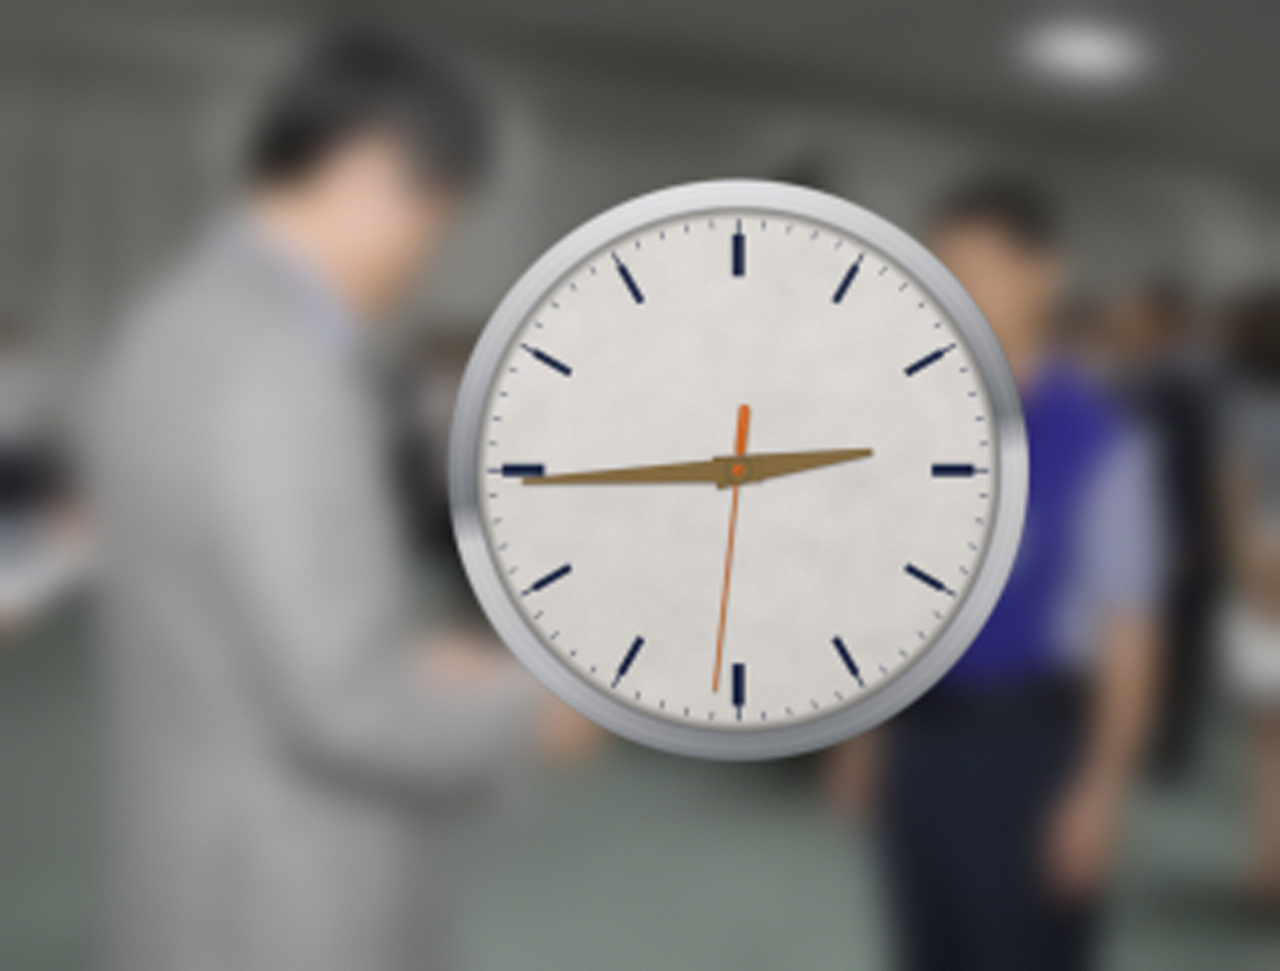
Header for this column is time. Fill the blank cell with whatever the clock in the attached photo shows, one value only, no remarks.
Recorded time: 2:44:31
